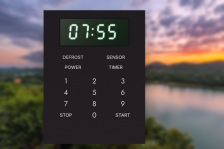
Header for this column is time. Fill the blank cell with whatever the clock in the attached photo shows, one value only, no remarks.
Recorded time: 7:55
